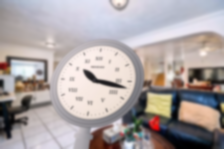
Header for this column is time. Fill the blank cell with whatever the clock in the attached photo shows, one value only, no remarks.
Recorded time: 10:17
